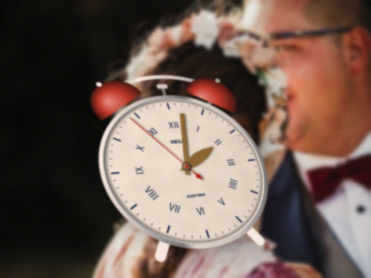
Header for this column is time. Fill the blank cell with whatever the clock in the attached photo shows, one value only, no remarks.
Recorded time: 2:01:54
